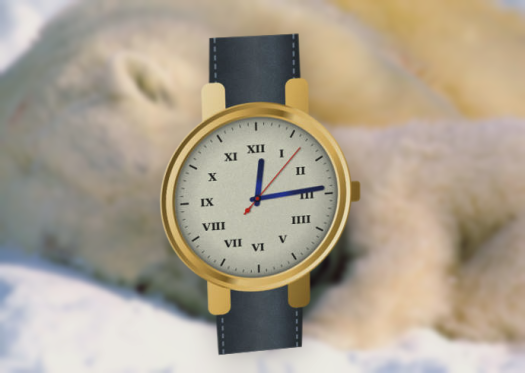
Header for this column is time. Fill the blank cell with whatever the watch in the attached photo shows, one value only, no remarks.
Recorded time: 12:14:07
